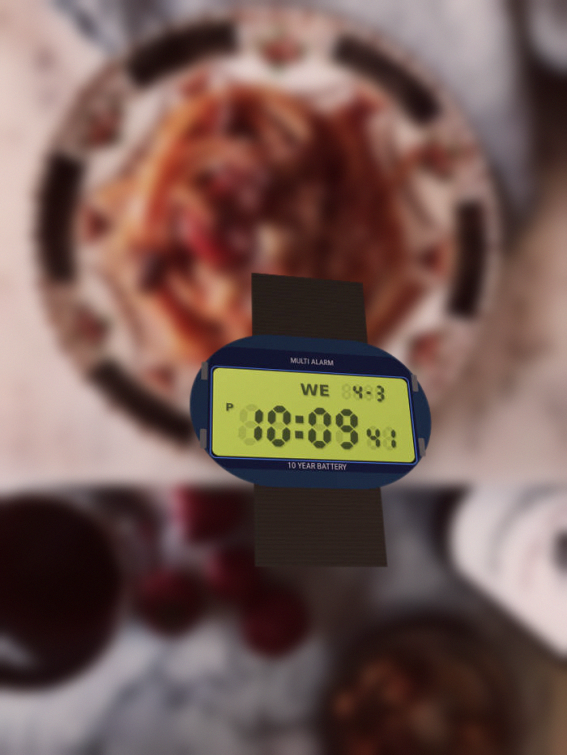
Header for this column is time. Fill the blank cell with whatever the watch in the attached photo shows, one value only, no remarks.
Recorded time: 10:09:41
